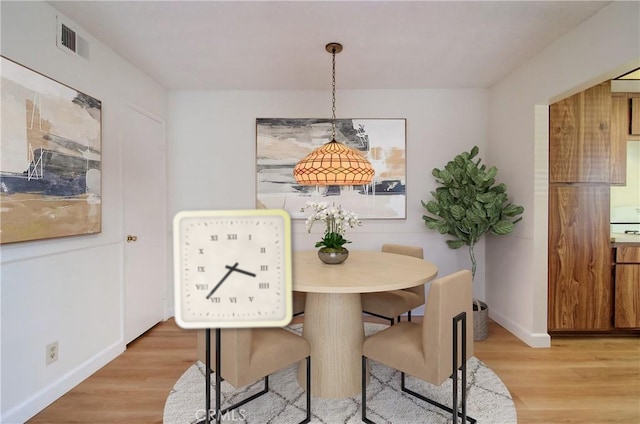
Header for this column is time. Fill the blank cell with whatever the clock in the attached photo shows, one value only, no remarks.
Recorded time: 3:37
